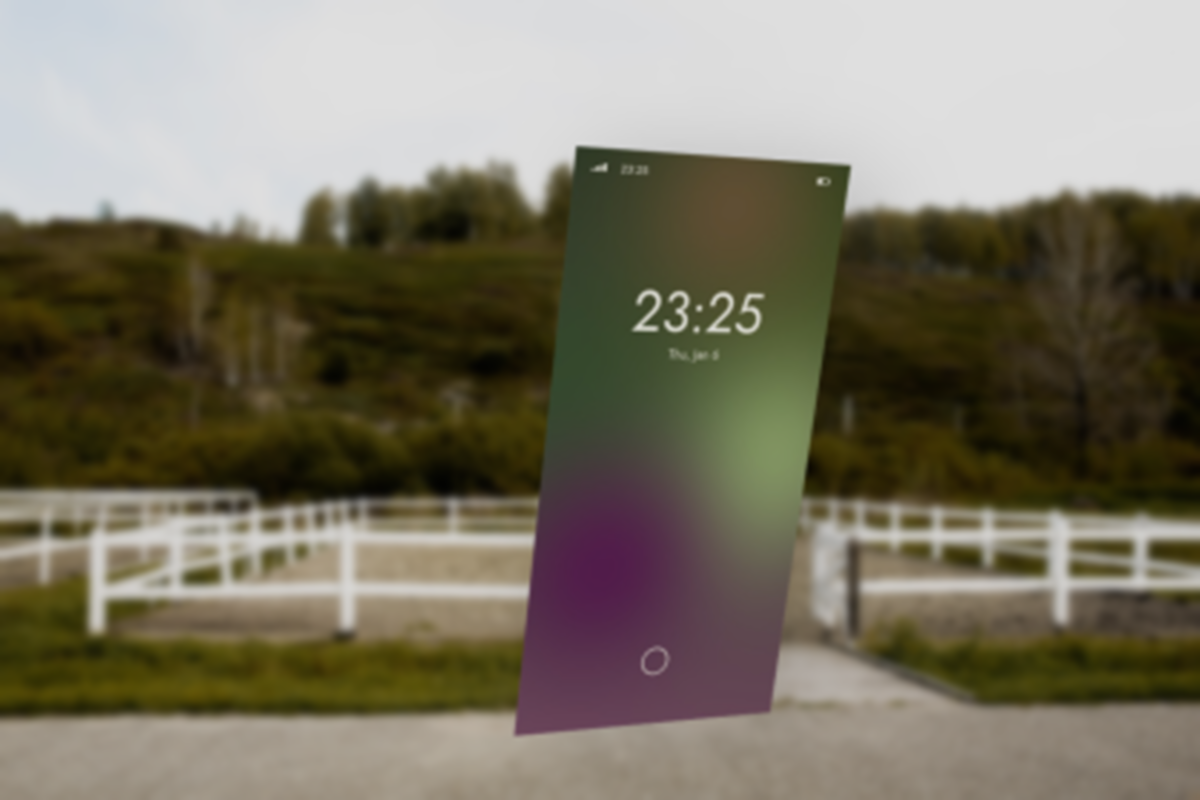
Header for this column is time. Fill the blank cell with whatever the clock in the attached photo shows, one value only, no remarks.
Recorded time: 23:25
